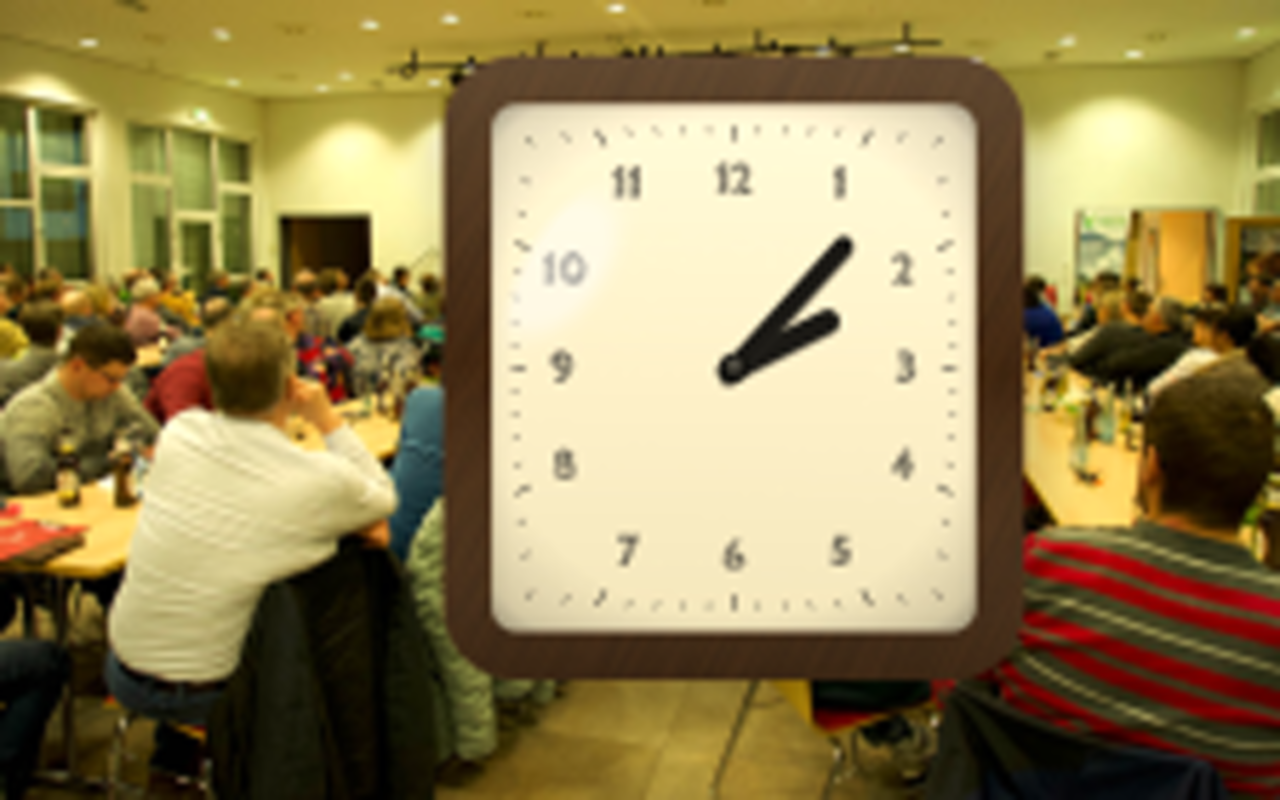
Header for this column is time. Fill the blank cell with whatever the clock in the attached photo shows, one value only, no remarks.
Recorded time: 2:07
